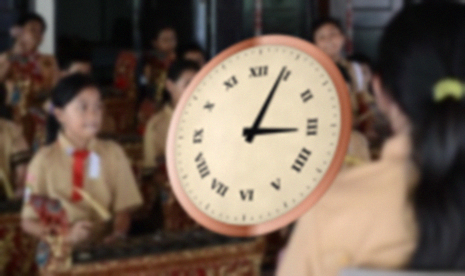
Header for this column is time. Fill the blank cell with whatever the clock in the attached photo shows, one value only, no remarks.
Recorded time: 3:04
